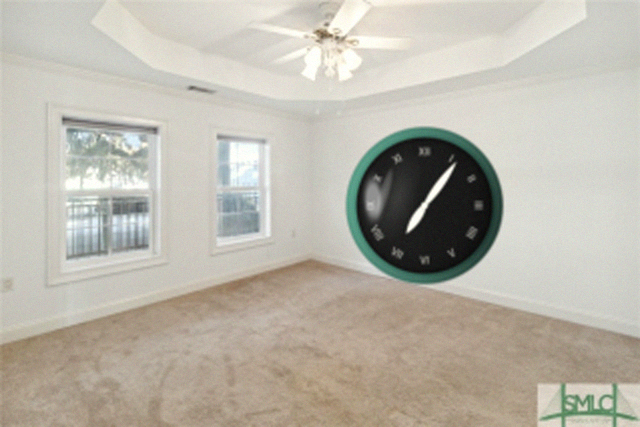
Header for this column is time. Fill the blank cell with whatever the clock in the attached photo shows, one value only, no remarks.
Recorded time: 7:06
